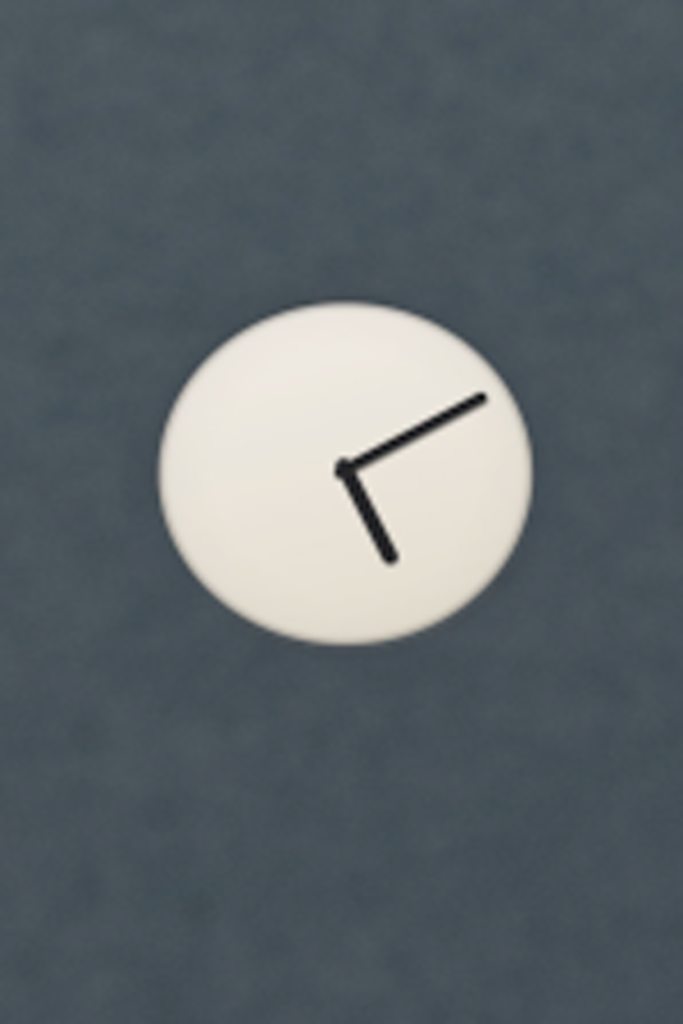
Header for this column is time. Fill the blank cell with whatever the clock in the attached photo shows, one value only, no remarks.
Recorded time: 5:10
